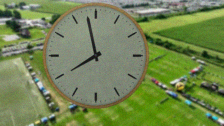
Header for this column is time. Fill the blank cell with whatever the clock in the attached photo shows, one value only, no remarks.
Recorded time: 7:58
